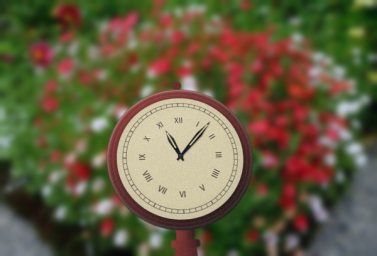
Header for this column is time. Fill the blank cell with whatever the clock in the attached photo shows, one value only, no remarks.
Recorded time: 11:07
